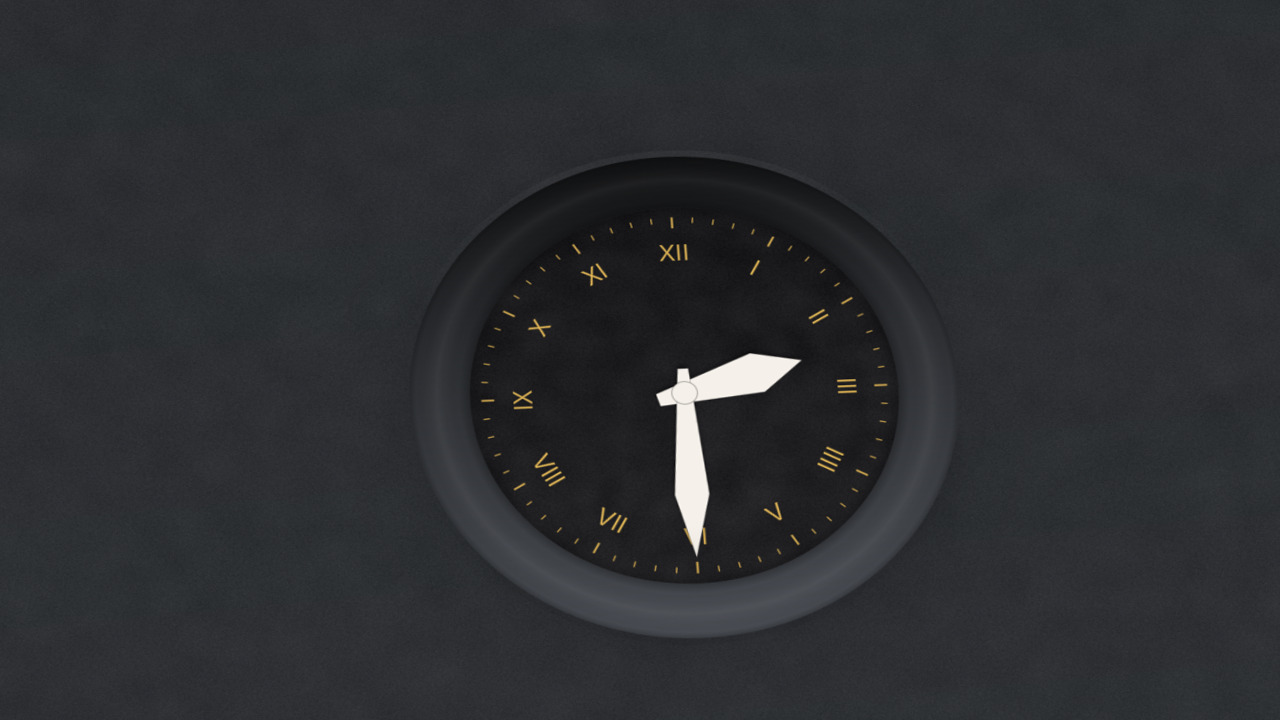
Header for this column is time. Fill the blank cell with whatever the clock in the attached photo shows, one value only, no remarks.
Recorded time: 2:30
